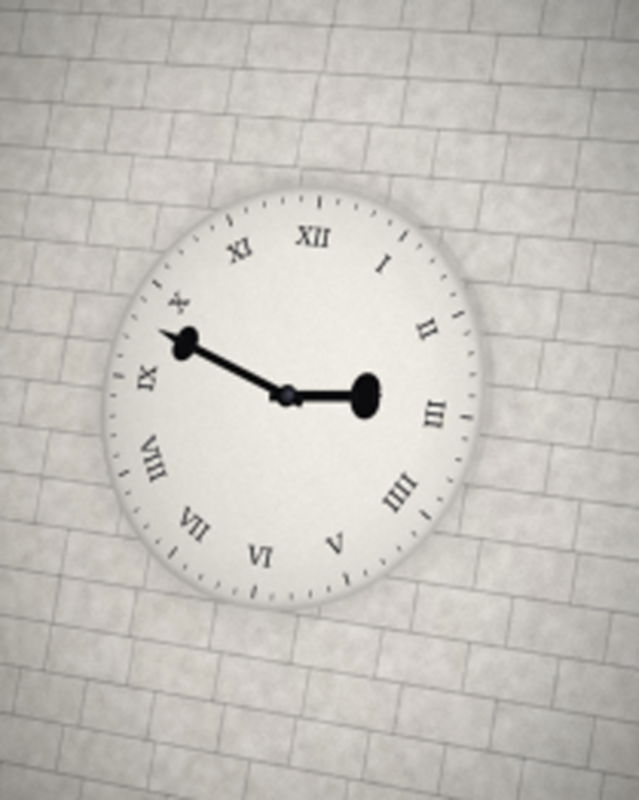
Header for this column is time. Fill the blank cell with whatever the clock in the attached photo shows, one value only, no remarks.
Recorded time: 2:48
